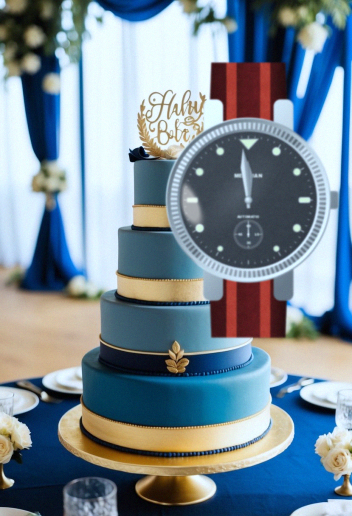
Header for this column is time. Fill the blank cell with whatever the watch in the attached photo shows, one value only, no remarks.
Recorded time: 11:59
